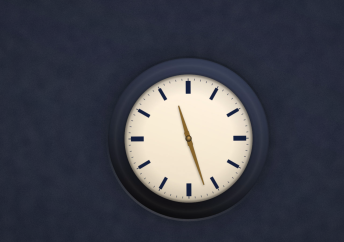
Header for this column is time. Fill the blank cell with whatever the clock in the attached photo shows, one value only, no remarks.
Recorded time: 11:27
